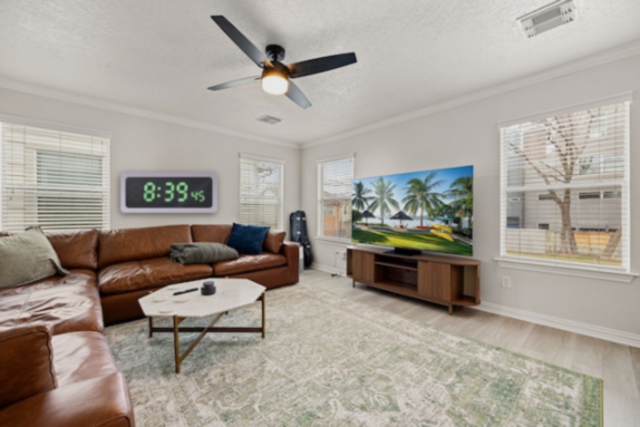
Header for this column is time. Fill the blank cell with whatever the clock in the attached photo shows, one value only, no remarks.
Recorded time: 8:39:45
